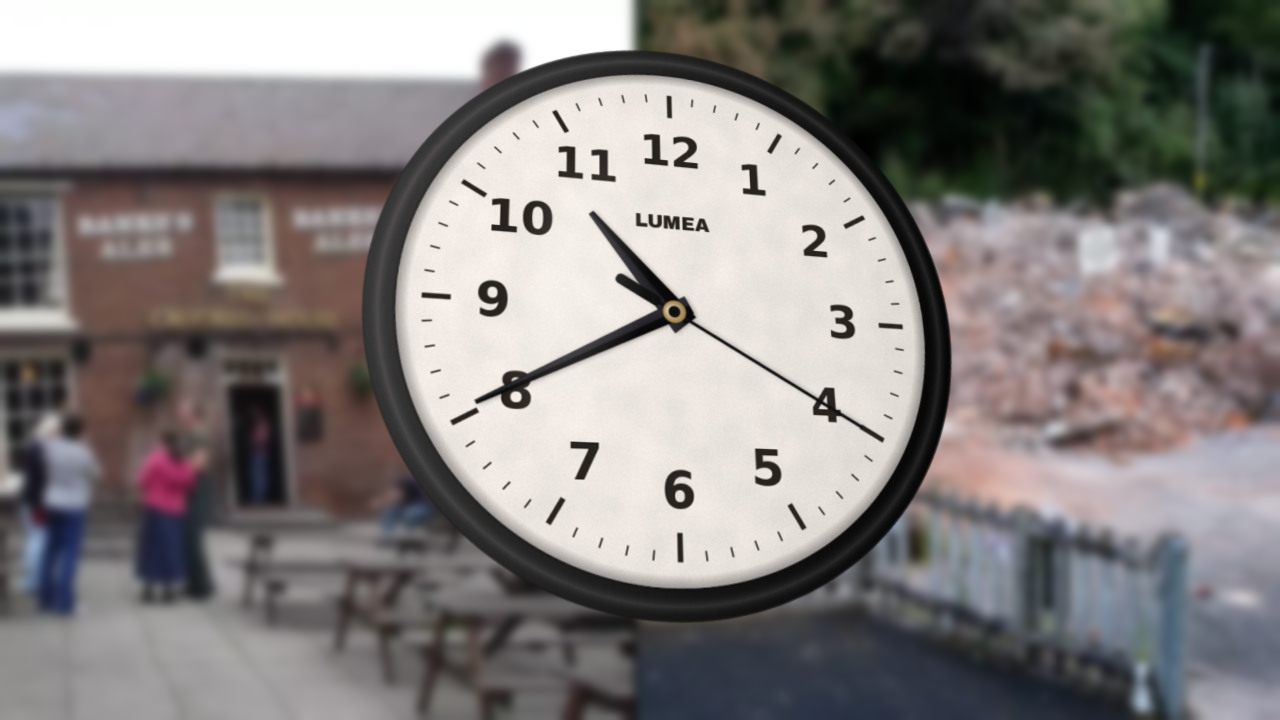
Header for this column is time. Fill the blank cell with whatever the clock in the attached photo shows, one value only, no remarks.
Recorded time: 10:40:20
